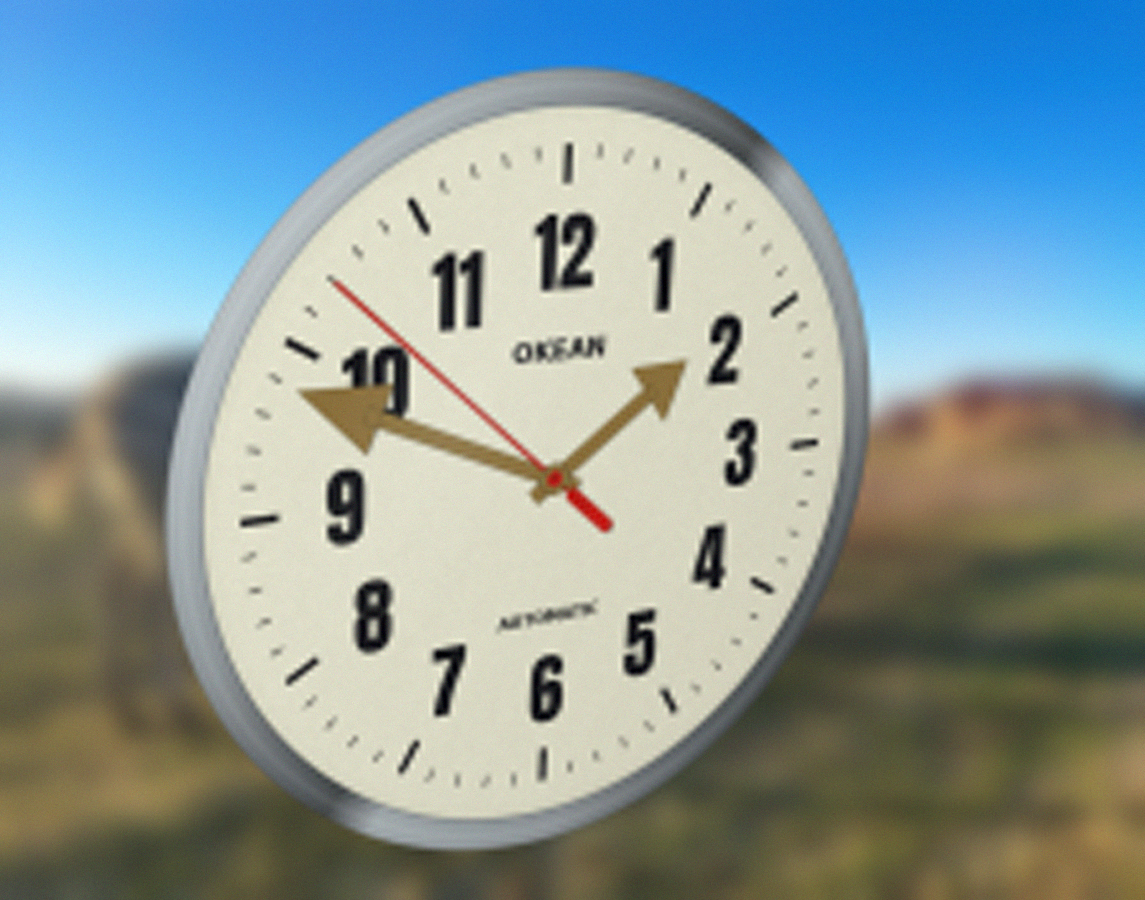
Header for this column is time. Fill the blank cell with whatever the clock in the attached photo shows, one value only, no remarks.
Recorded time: 1:48:52
